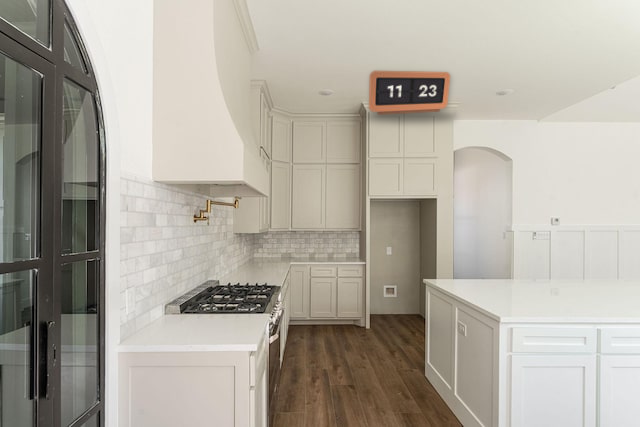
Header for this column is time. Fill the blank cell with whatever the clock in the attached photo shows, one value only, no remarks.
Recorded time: 11:23
